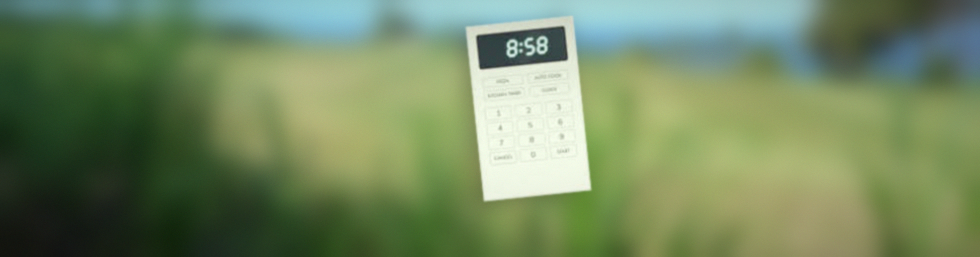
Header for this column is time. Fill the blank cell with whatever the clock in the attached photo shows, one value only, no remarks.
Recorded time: 8:58
